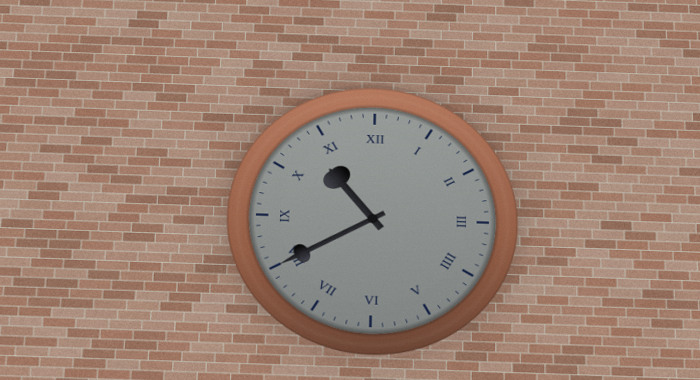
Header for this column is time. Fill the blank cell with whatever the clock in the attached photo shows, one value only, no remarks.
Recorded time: 10:40
